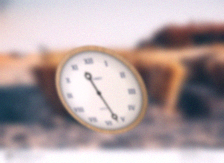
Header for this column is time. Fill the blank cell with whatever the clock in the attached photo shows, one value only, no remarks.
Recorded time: 11:27
